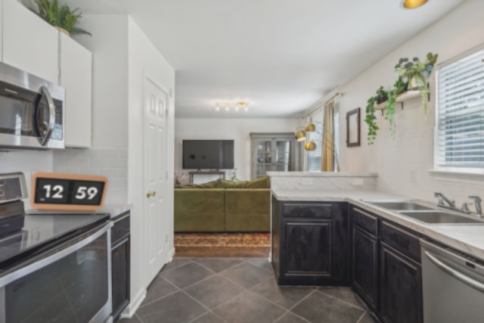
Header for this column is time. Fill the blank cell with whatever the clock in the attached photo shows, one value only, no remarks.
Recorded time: 12:59
